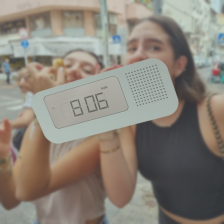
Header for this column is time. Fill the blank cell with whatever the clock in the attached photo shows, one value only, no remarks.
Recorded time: 8:06
